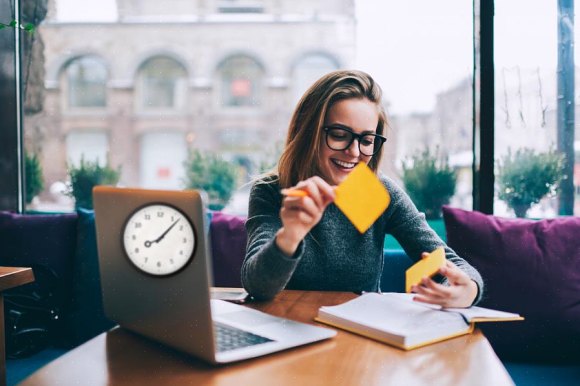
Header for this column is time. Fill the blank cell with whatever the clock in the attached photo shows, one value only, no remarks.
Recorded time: 8:07
